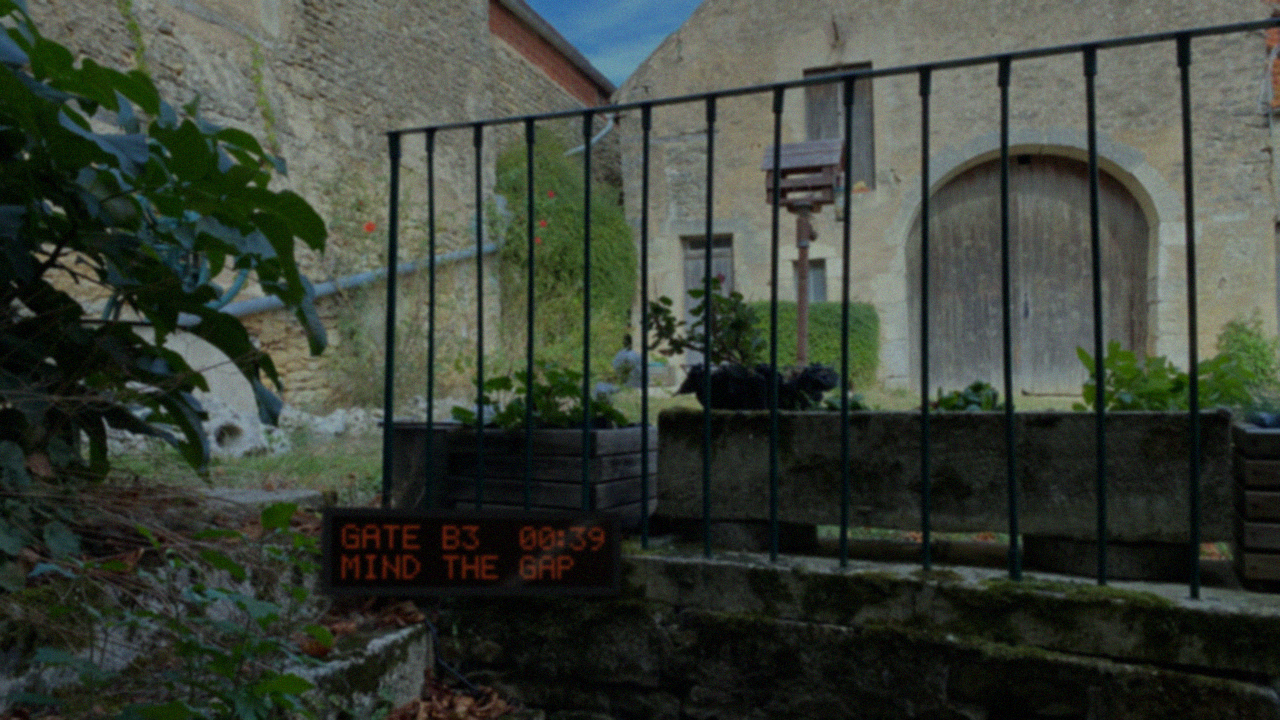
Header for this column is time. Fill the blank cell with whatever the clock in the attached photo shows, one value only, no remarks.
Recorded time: 0:39
